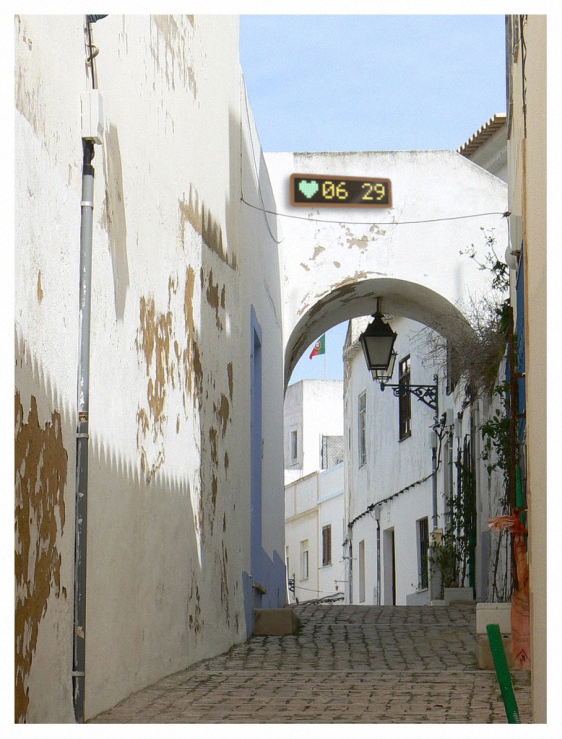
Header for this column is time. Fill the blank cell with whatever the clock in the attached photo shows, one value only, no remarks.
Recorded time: 6:29
